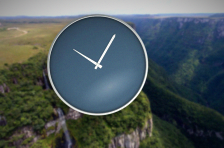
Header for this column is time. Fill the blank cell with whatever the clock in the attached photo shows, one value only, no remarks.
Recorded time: 10:05
